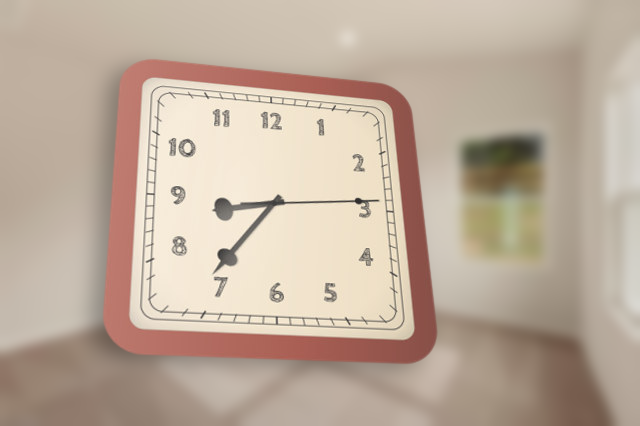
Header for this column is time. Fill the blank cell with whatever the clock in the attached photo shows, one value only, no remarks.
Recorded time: 8:36:14
